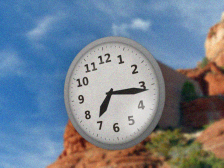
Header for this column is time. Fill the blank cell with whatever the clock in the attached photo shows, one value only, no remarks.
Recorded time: 7:16
